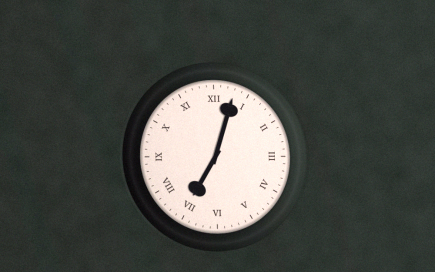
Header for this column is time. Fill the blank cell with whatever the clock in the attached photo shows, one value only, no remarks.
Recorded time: 7:03
